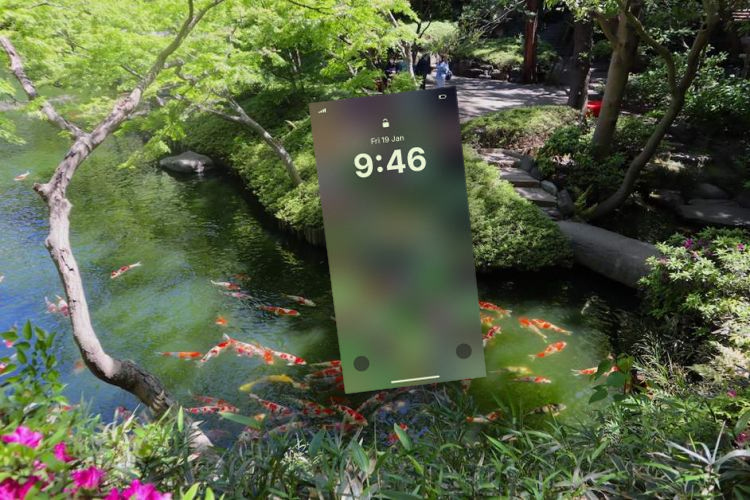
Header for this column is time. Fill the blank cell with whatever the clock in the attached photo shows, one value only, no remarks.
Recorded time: 9:46
